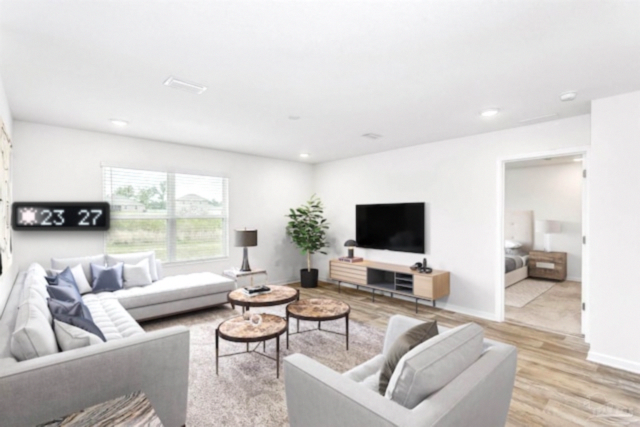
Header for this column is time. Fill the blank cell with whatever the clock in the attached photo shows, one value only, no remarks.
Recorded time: 23:27
